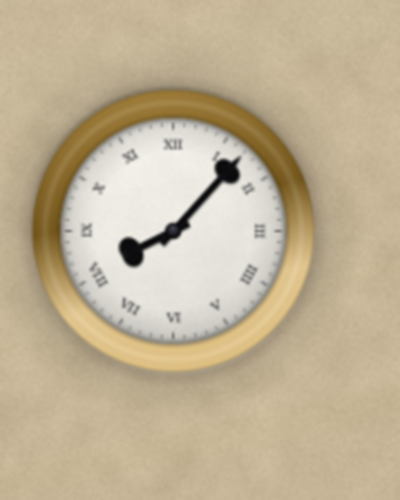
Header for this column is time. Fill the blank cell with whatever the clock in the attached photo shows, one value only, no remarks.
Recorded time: 8:07
